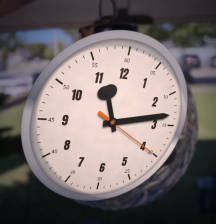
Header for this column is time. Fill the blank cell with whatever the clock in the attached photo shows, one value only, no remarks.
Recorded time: 11:13:20
